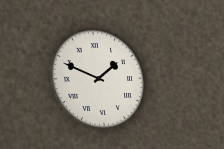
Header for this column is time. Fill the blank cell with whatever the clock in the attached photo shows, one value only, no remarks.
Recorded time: 1:49
